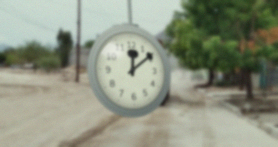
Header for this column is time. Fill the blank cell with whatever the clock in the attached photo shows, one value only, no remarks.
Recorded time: 12:09
